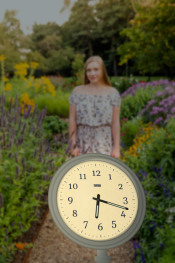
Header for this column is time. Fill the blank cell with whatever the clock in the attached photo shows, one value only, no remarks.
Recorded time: 6:18
